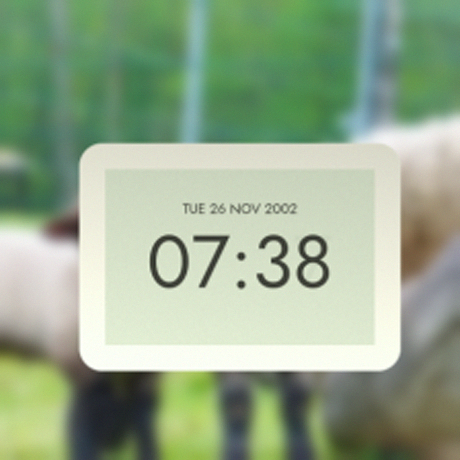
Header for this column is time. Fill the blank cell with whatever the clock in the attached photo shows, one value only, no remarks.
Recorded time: 7:38
